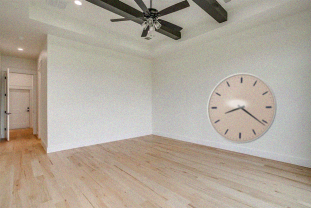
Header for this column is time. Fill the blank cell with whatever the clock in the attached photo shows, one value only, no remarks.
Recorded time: 8:21
